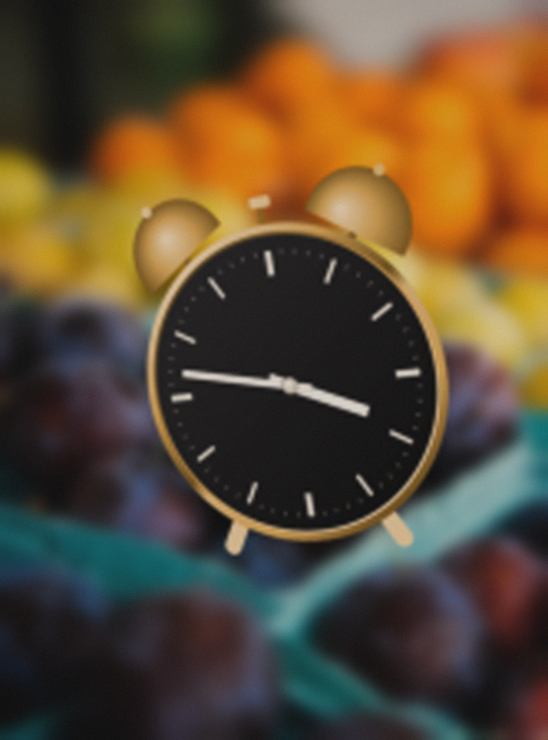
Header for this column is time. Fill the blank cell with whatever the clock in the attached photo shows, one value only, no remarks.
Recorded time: 3:47
